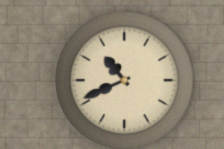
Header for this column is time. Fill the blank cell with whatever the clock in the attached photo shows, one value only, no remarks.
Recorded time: 10:41
